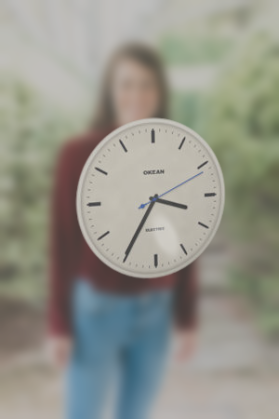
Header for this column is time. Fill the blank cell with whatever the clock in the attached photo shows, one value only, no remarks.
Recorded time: 3:35:11
